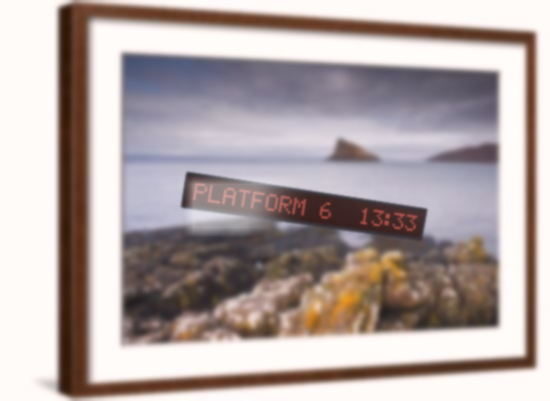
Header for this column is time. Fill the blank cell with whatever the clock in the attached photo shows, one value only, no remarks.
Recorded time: 13:33
